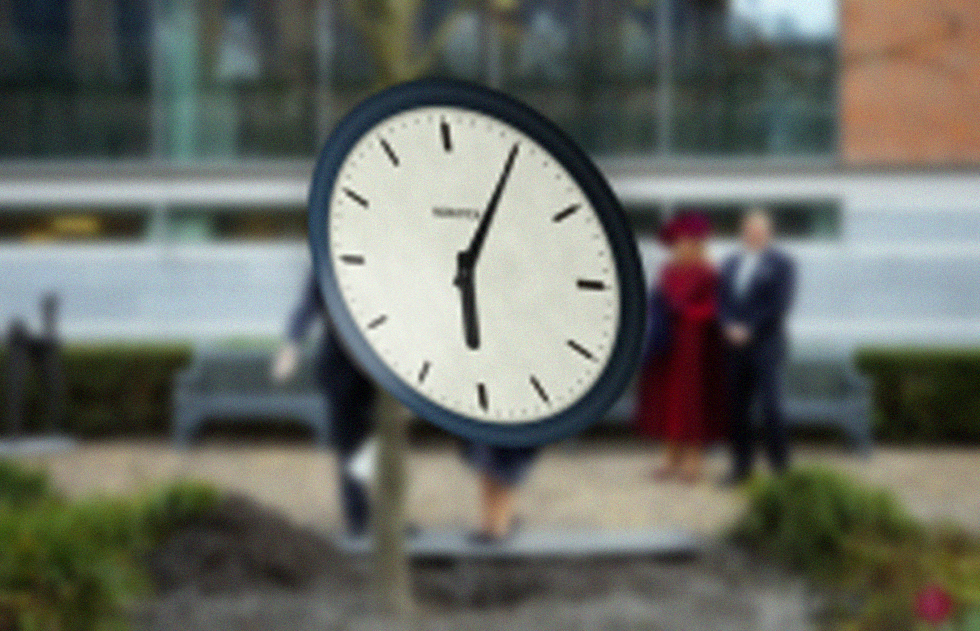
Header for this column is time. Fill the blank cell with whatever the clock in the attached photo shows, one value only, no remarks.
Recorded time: 6:05
